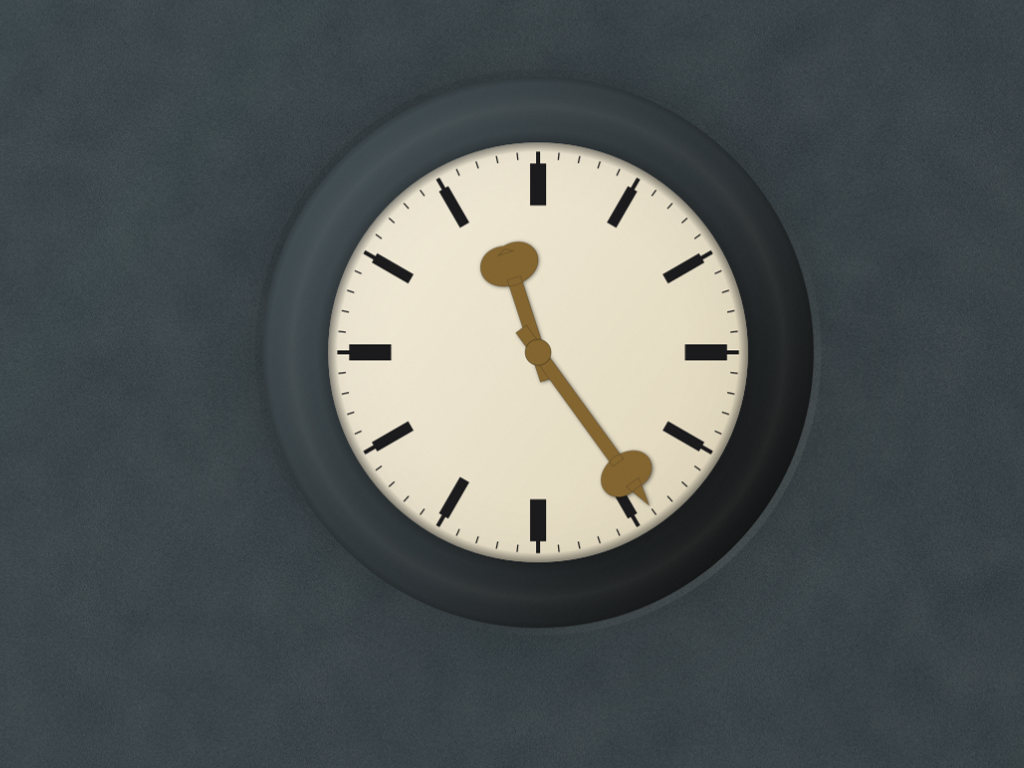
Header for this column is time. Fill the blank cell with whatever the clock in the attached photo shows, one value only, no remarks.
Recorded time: 11:24
